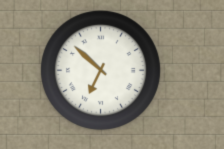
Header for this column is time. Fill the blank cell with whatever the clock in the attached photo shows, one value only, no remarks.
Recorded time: 6:52
